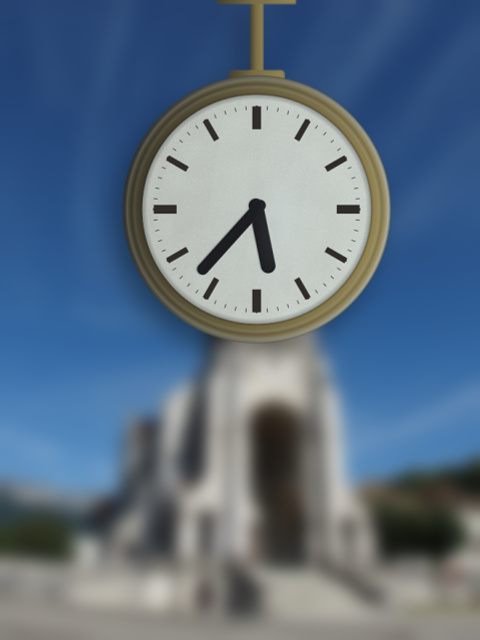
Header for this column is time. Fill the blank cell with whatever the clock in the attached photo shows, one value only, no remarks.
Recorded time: 5:37
